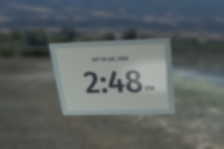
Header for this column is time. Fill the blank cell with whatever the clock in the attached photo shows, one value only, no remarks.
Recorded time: 2:48
